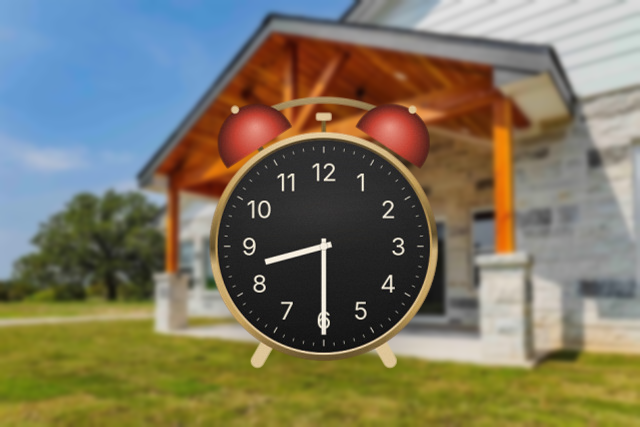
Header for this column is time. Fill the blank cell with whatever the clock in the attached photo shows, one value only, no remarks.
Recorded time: 8:30
